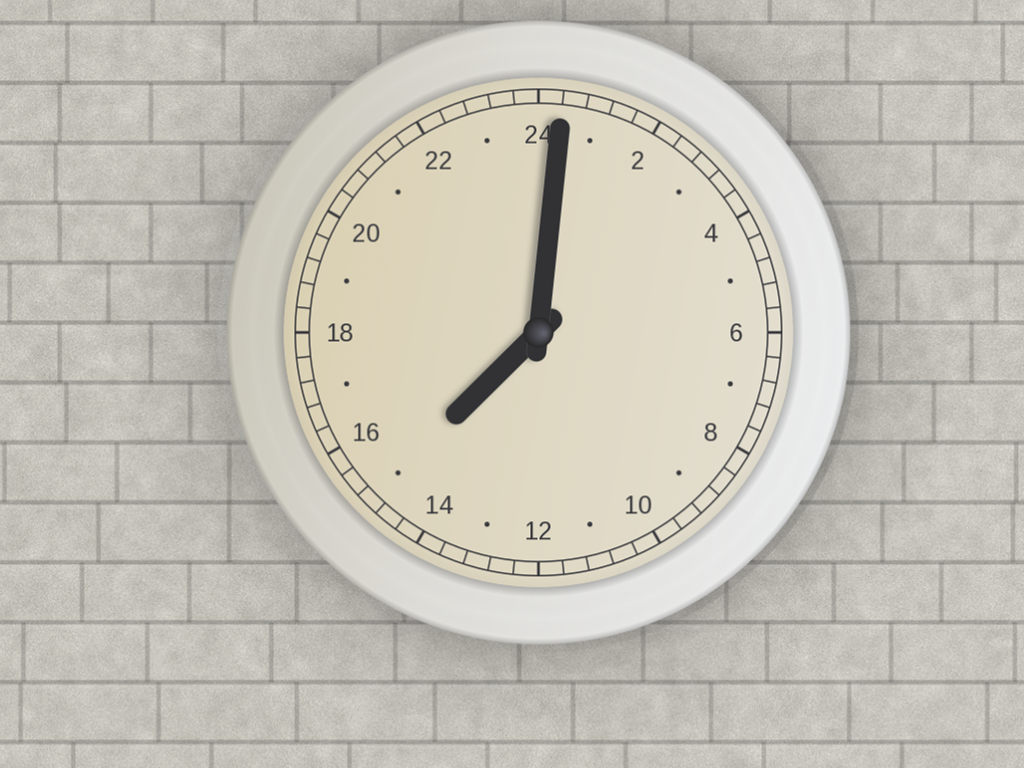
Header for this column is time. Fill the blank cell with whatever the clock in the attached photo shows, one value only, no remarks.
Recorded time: 15:01
